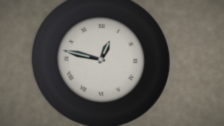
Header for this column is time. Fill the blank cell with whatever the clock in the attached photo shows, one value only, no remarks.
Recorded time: 12:47
